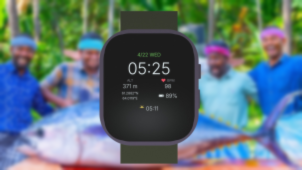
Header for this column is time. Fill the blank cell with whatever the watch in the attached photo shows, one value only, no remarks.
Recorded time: 5:25
